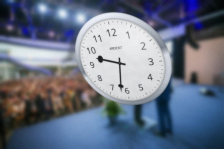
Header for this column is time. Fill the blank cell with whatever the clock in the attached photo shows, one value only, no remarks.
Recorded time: 9:32
